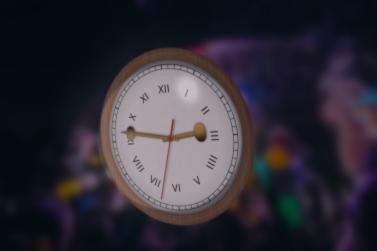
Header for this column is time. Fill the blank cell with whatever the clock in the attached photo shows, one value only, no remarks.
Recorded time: 2:46:33
